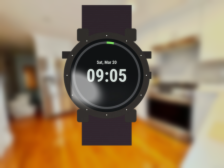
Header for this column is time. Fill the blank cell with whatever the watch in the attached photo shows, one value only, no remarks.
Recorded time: 9:05
